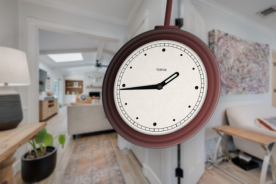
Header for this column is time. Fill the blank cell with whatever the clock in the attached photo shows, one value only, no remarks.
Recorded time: 1:44
